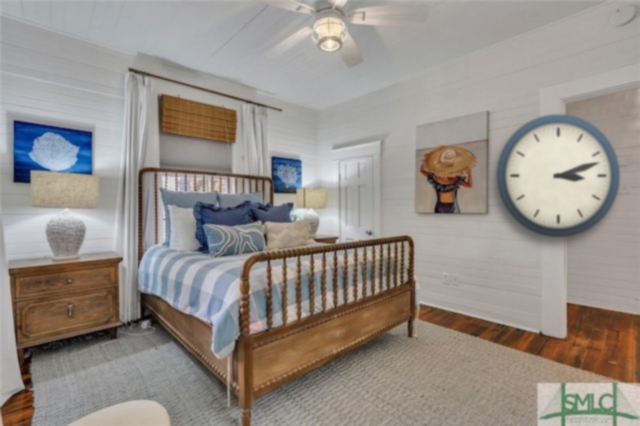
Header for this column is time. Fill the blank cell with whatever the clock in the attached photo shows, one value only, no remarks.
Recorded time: 3:12
